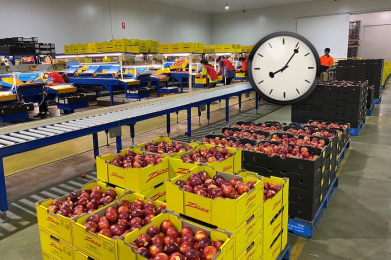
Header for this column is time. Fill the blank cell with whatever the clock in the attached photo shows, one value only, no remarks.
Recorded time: 8:06
